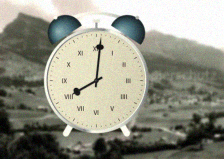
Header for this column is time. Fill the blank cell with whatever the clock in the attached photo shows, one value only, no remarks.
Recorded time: 8:01
